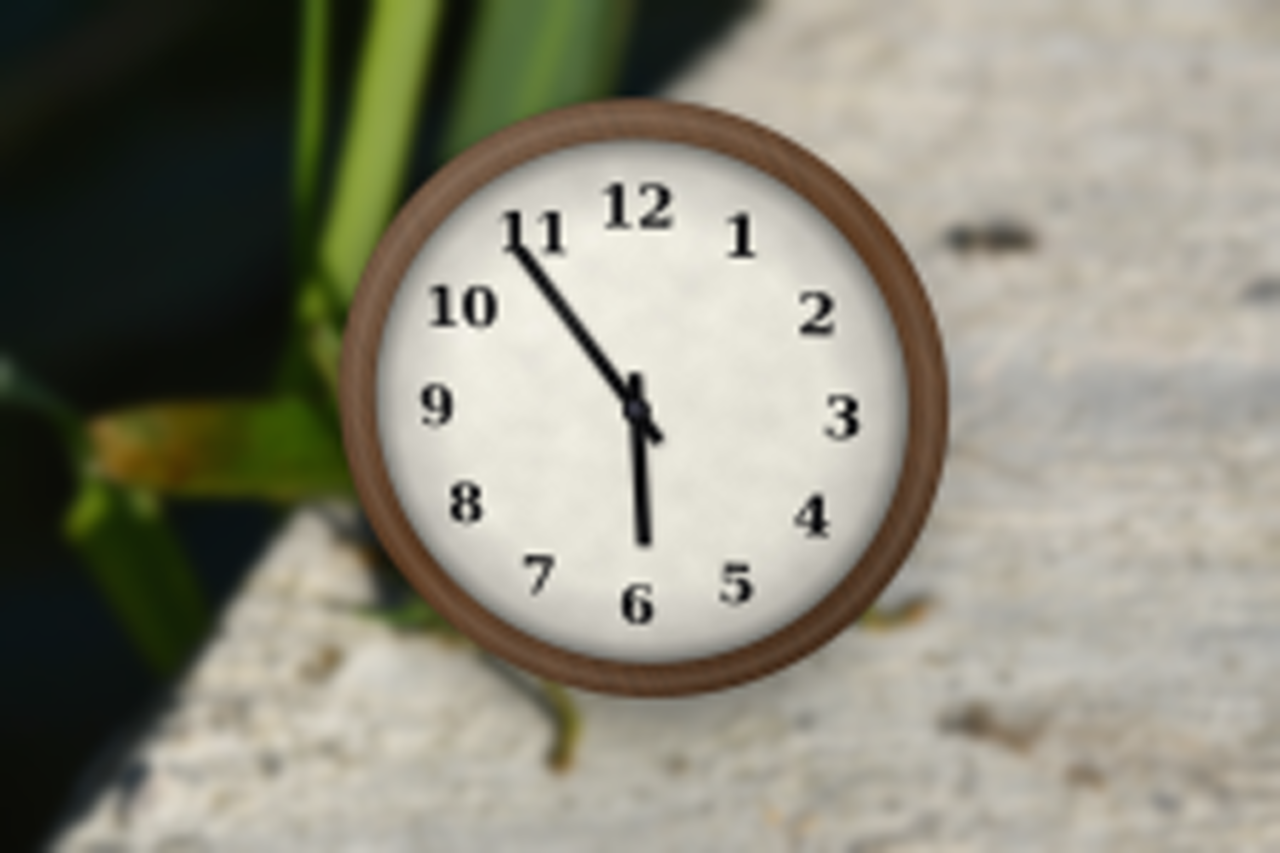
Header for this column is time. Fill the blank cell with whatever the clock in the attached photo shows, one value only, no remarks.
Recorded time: 5:54
